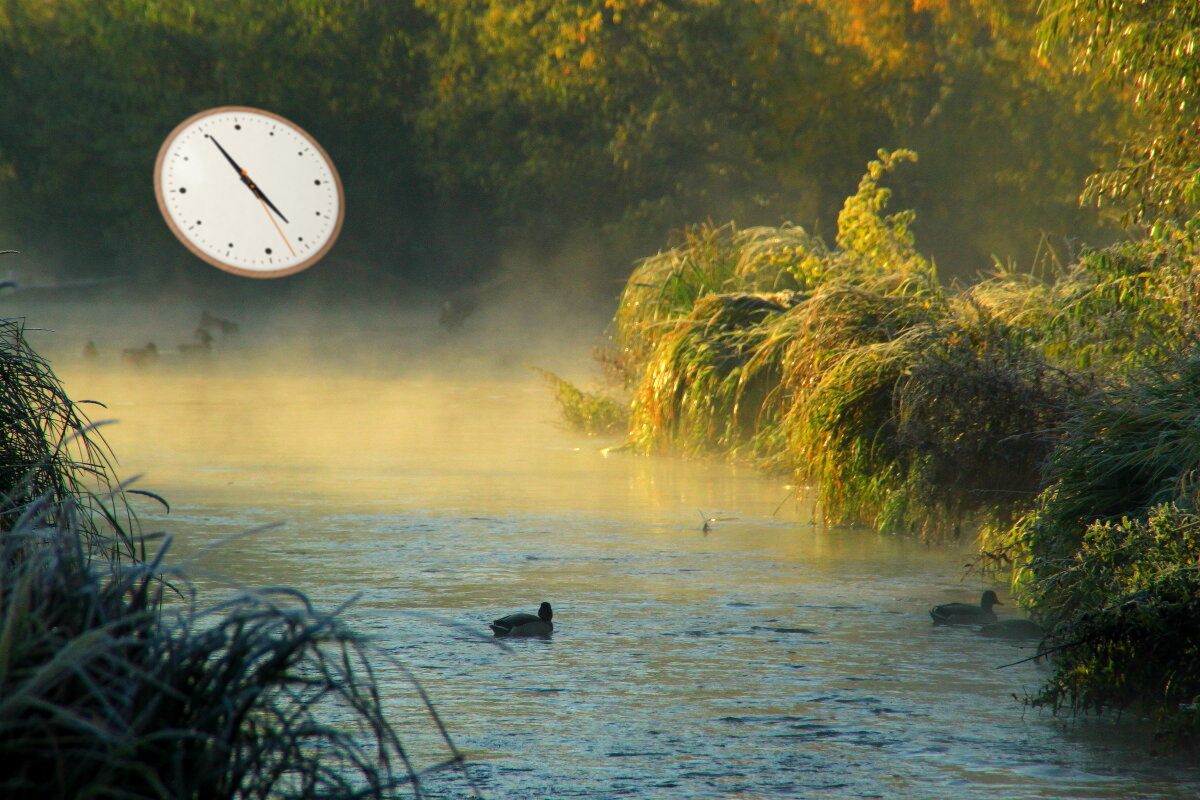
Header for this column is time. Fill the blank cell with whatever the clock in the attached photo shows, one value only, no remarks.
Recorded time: 4:55:27
